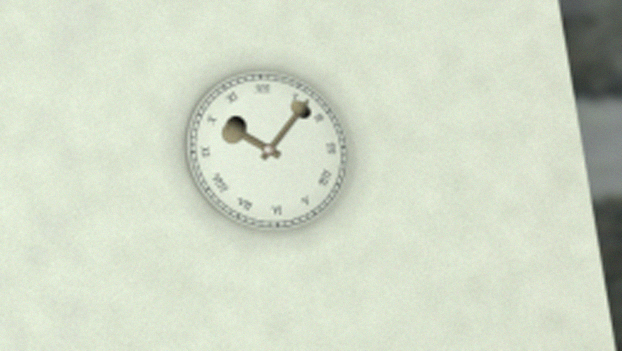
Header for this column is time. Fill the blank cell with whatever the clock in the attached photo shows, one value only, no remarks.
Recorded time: 10:07
